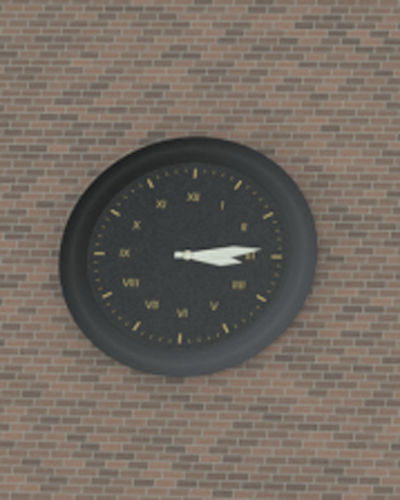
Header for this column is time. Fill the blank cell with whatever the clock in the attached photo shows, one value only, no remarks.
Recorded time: 3:14
